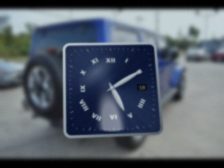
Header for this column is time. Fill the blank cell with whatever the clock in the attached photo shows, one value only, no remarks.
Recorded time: 5:10
